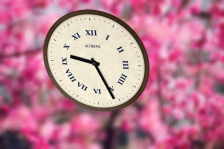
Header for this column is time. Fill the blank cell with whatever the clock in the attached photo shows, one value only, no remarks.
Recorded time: 9:26
